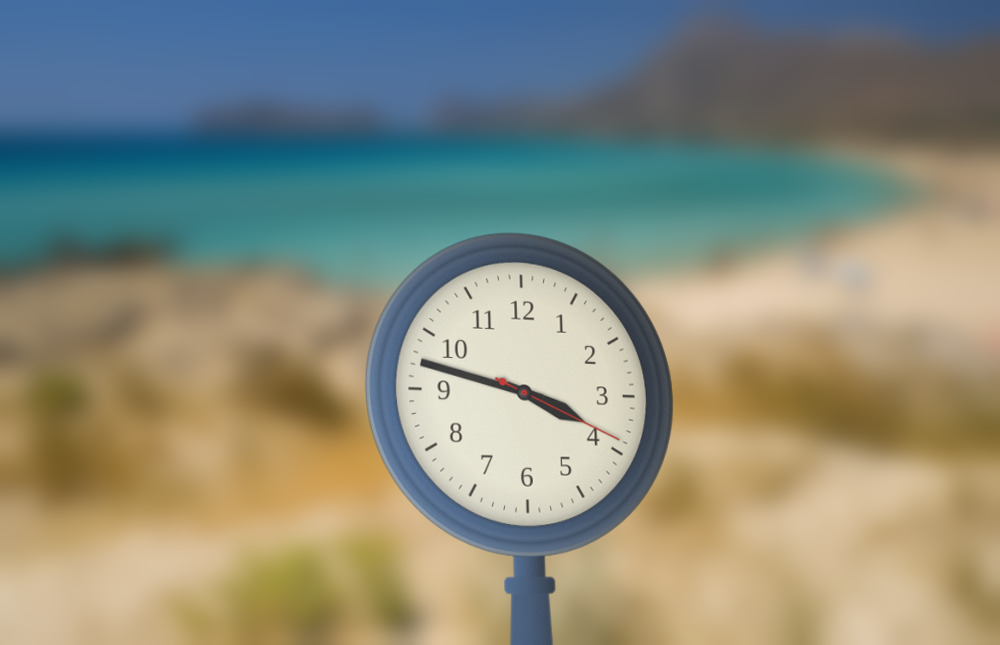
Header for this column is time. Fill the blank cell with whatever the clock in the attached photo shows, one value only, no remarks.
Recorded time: 3:47:19
